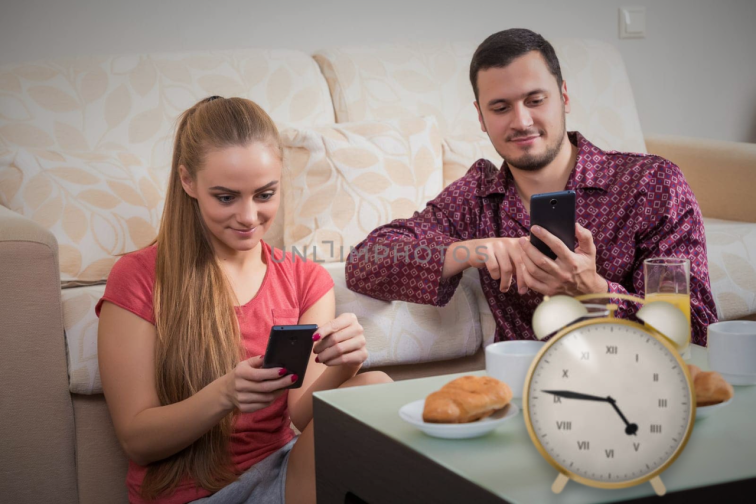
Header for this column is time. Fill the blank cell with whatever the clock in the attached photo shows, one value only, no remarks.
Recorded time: 4:46
